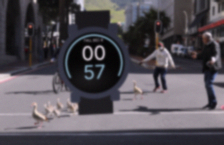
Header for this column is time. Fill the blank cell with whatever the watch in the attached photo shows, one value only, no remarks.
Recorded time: 0:57
